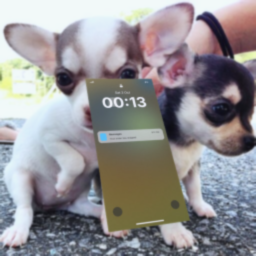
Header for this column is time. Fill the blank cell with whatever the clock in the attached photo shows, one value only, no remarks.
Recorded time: 0:13
